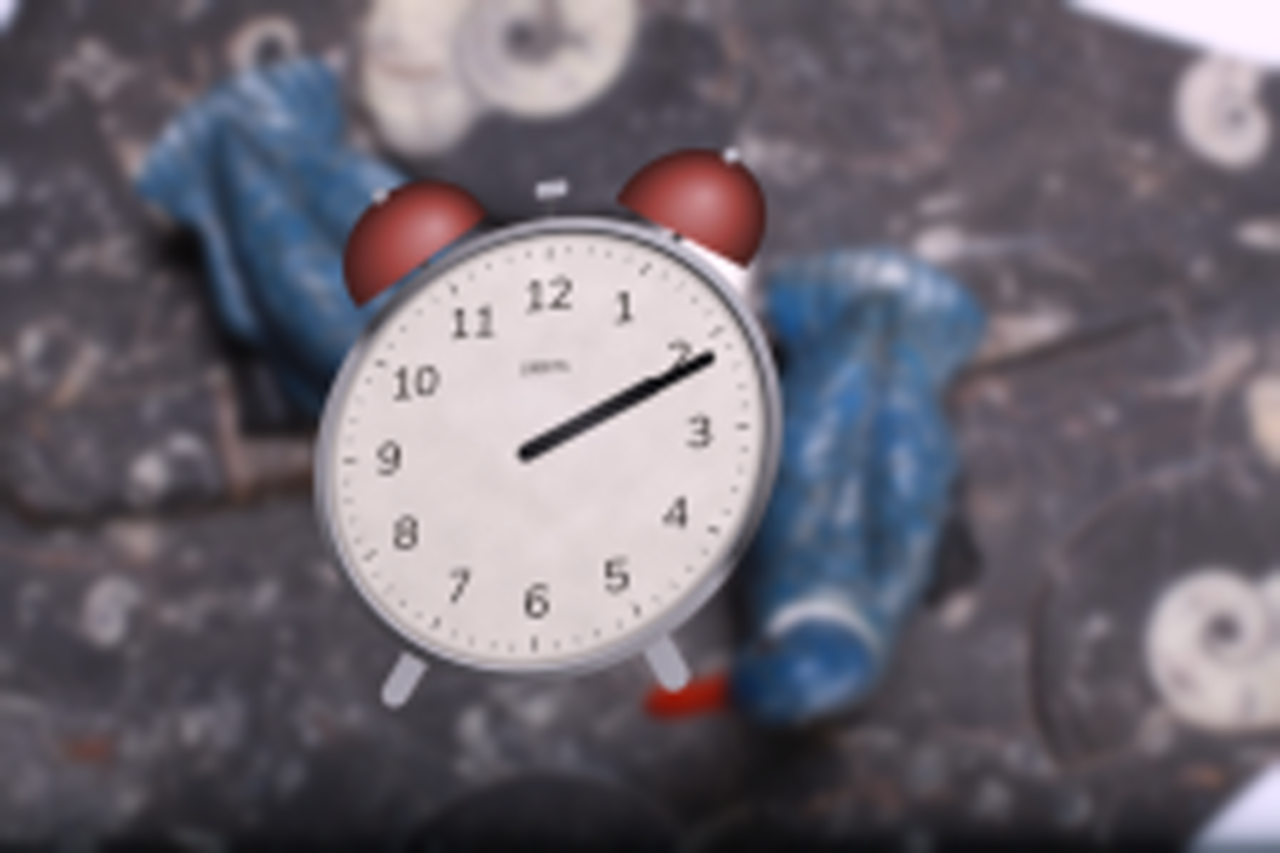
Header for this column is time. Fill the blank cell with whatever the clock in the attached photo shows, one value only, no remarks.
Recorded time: 2:11
